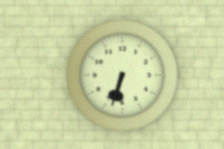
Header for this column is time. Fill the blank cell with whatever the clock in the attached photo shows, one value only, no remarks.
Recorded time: 6:33
